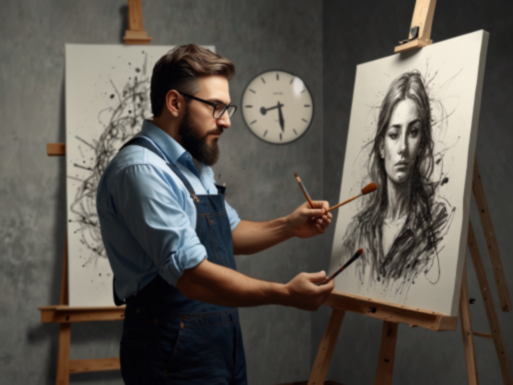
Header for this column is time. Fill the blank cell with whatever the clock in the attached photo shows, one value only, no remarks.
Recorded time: 8:29
